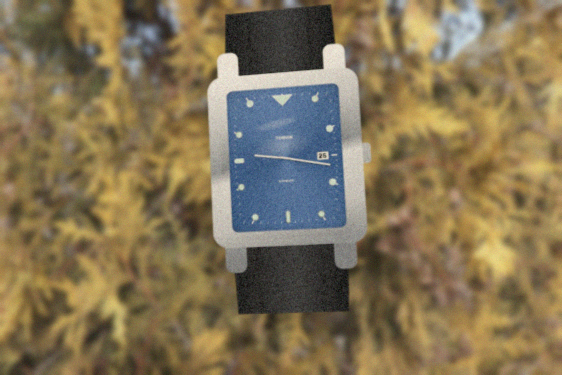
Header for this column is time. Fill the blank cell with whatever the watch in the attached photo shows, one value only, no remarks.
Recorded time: 9:17
